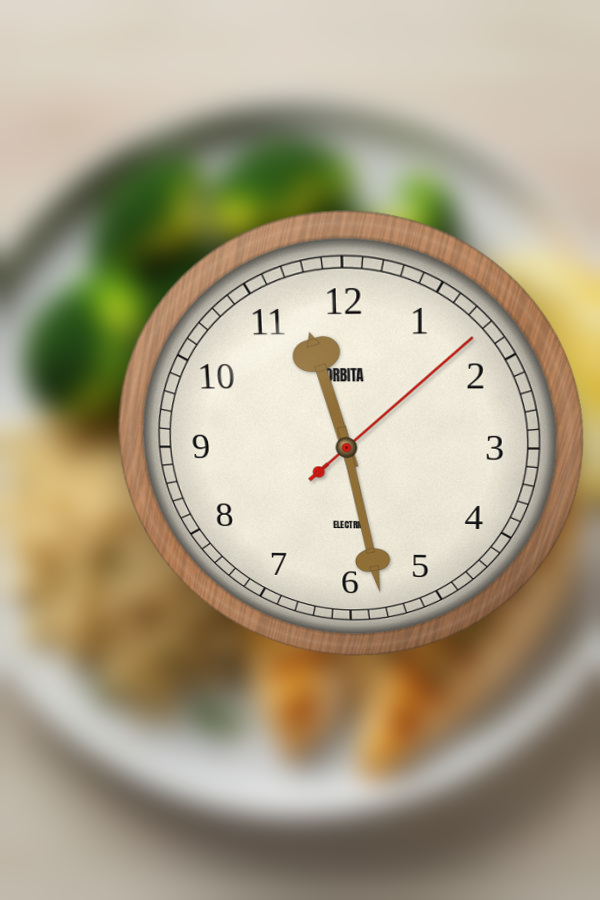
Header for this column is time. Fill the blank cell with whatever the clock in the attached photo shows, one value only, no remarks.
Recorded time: 11:28:08
